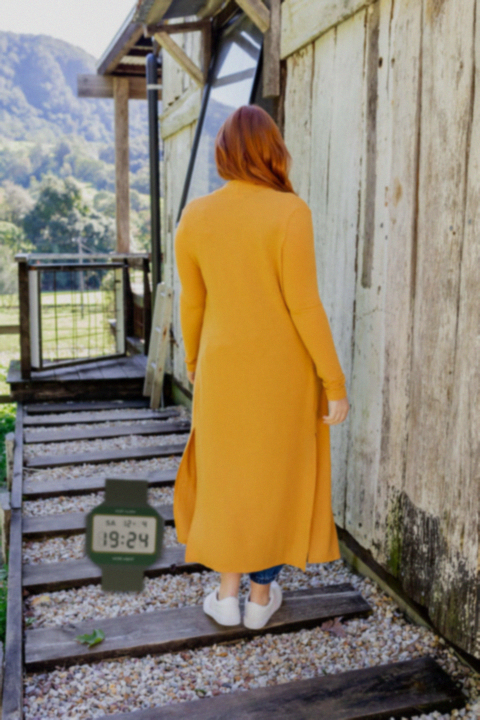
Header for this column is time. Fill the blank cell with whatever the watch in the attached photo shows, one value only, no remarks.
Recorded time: 19:24
